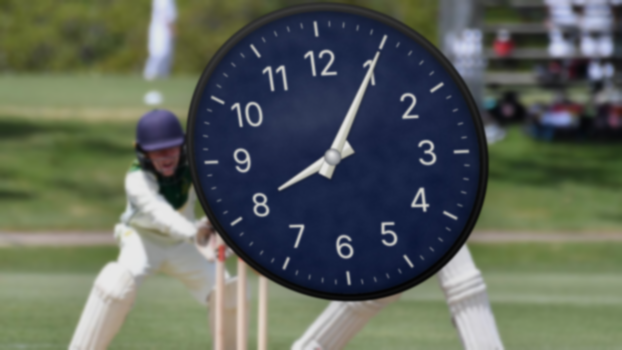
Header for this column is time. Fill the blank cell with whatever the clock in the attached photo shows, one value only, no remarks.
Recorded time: 8:05
